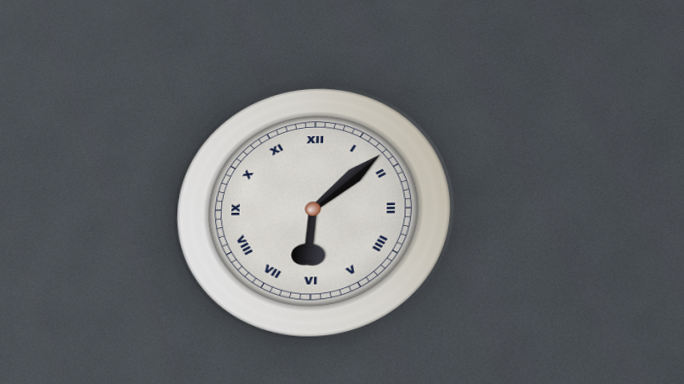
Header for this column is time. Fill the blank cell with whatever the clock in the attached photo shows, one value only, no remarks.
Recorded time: 6:08
